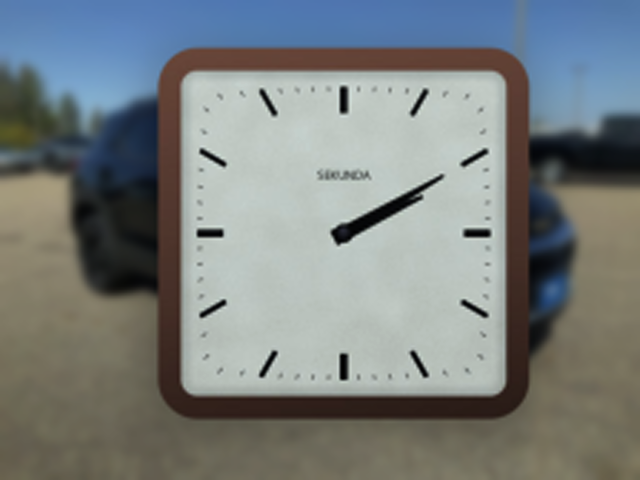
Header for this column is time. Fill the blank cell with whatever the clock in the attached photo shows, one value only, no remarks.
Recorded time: 2:10
